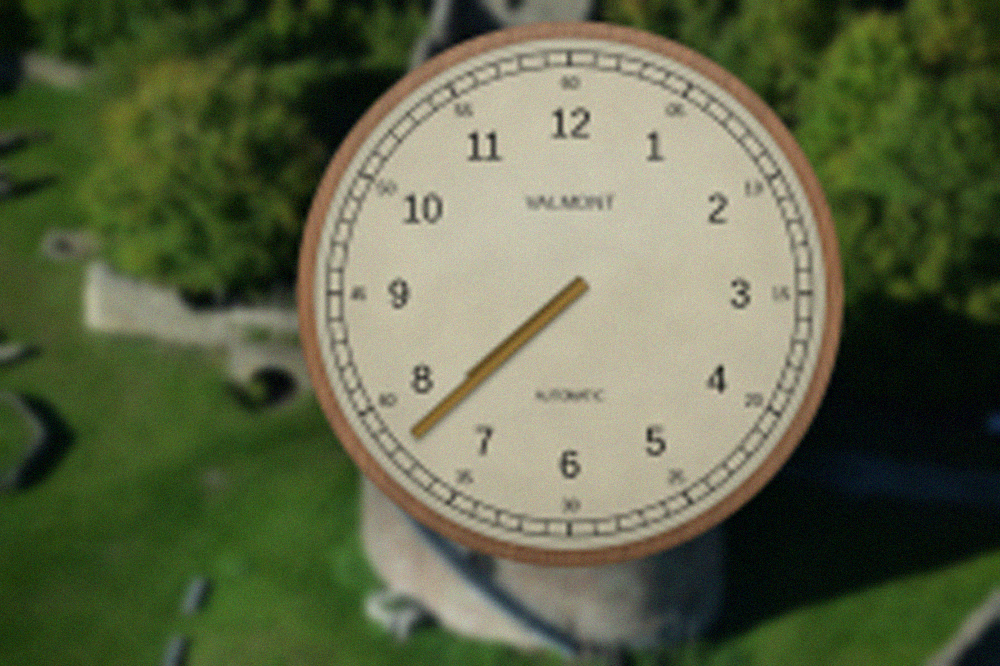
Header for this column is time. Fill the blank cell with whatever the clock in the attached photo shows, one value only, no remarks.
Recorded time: 7:38
